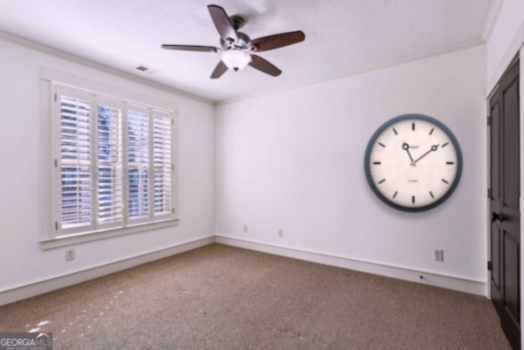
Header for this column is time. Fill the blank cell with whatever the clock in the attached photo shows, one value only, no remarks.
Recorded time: 11:09
